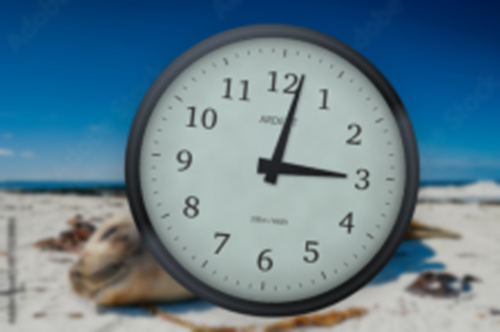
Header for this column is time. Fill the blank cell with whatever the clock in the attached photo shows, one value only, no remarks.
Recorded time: 3:02
